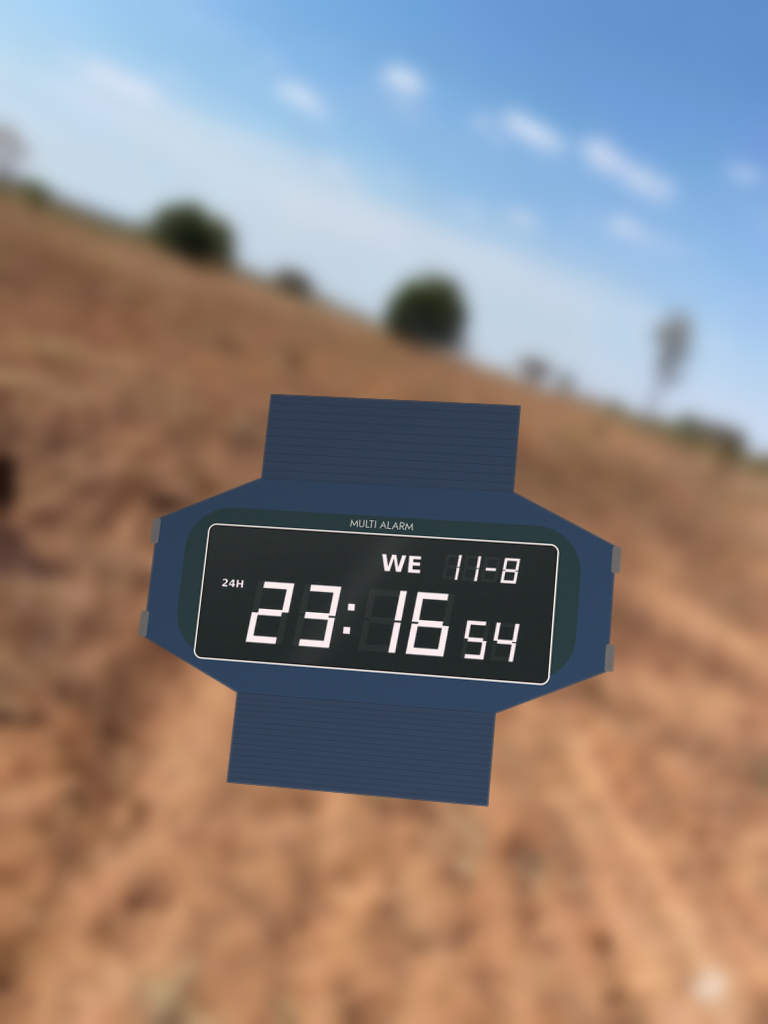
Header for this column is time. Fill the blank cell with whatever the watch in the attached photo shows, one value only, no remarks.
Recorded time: 23:16:54
